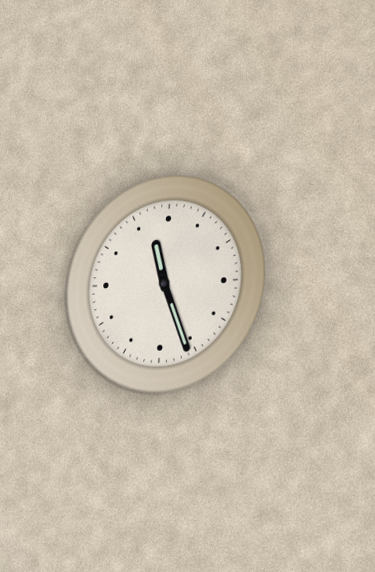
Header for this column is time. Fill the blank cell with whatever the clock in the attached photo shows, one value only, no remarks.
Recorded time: 11:26
